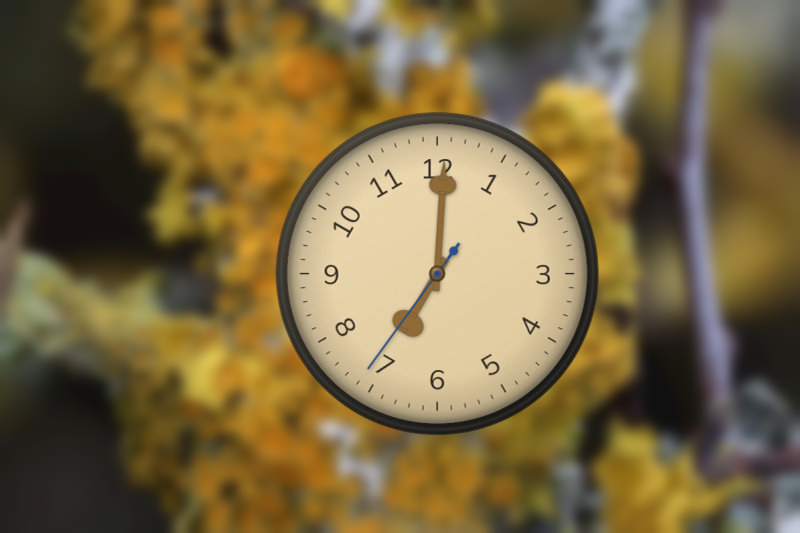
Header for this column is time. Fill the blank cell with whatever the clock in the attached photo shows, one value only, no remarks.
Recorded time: 7:00:36
